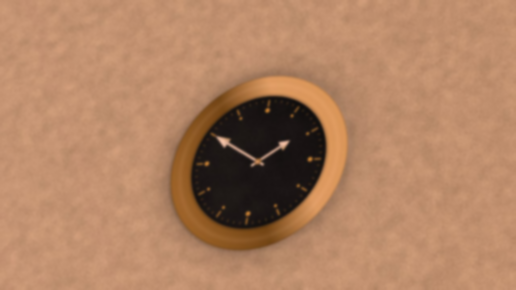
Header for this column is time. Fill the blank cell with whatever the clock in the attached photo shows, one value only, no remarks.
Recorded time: 1:50
